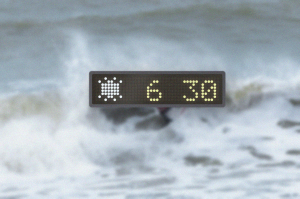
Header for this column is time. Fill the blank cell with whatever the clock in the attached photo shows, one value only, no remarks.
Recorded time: 6:30
